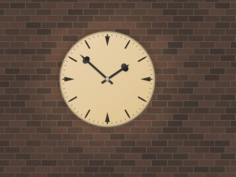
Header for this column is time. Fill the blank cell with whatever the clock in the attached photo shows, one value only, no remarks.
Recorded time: 1:52
